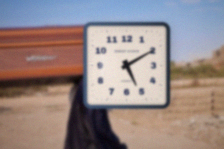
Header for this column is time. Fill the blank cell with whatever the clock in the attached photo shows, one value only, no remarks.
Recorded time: 5:10
